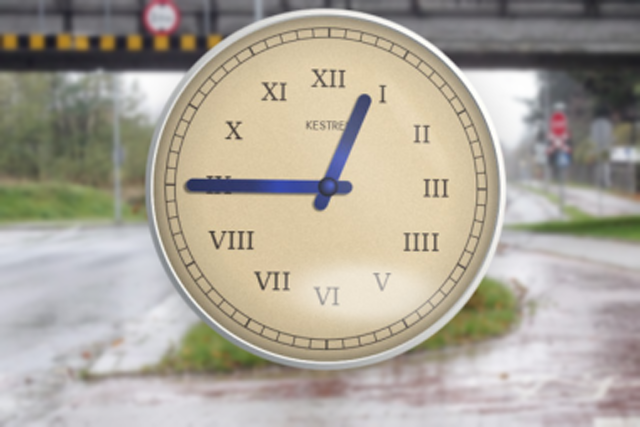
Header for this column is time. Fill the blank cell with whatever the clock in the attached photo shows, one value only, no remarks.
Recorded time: 12:45
